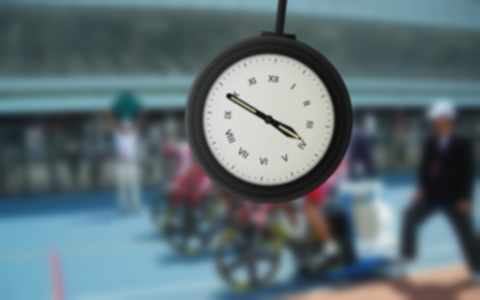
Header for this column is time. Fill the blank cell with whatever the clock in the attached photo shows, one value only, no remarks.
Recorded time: 3:49
